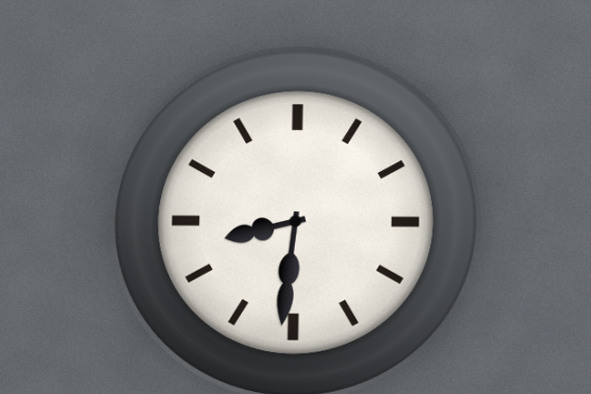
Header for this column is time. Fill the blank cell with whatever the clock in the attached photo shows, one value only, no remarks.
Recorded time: 8:31
